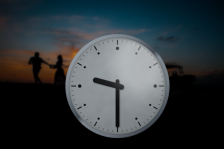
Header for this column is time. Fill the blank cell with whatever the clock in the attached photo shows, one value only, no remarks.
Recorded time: 9:30
